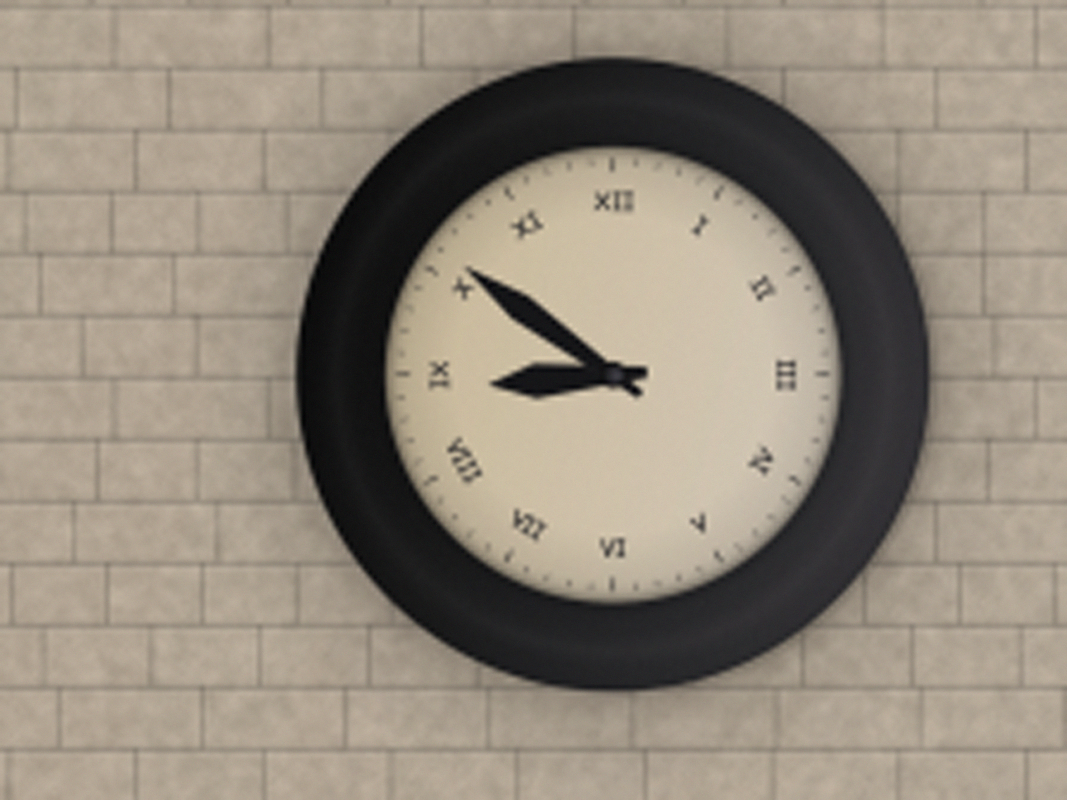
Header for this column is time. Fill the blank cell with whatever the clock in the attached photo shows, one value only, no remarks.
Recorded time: 8:51
